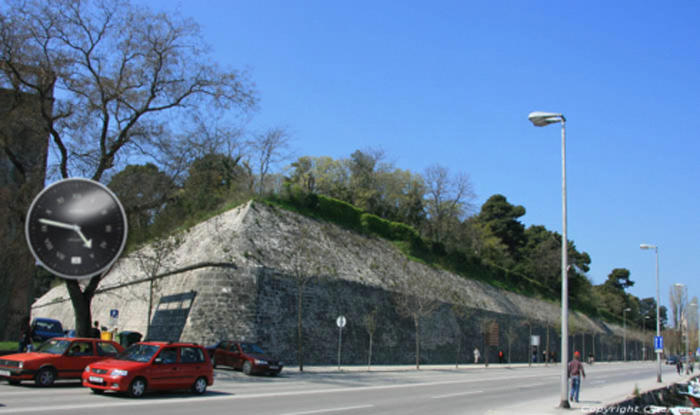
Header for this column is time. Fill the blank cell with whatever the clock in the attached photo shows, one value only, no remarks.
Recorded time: 4:47
